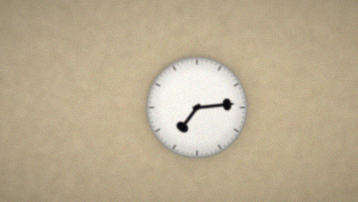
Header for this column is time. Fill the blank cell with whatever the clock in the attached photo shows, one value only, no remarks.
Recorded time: 7:14
